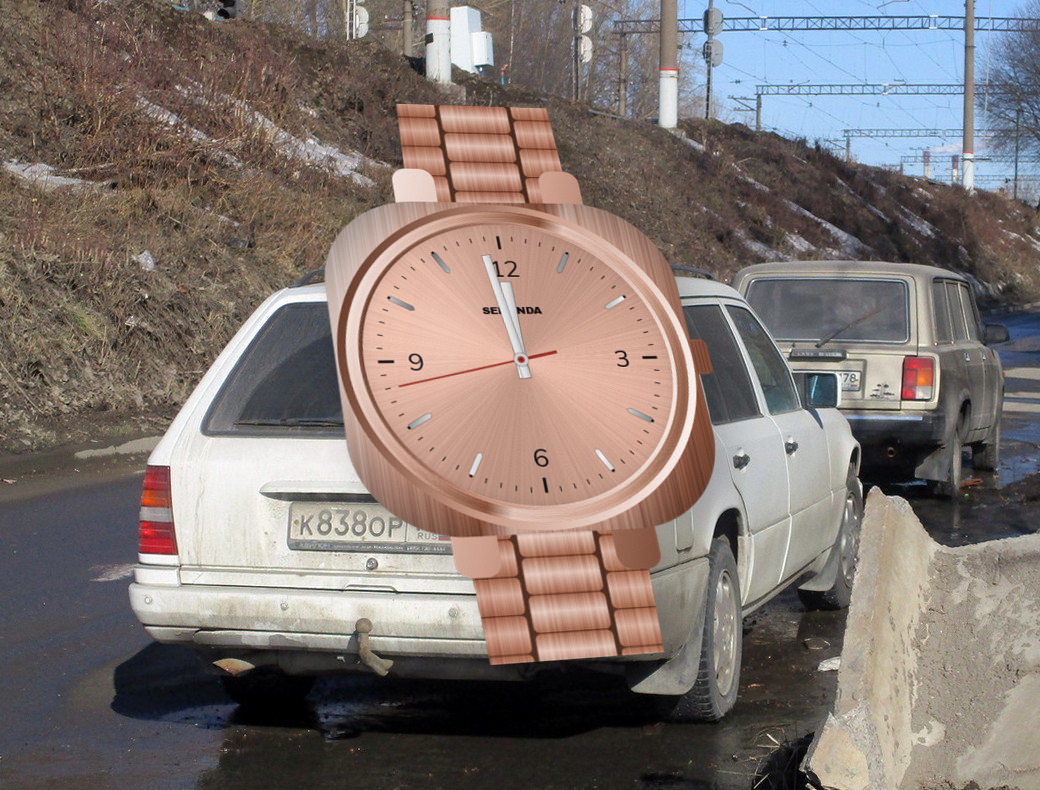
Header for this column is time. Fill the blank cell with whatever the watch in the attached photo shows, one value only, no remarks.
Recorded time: 11:58:43
